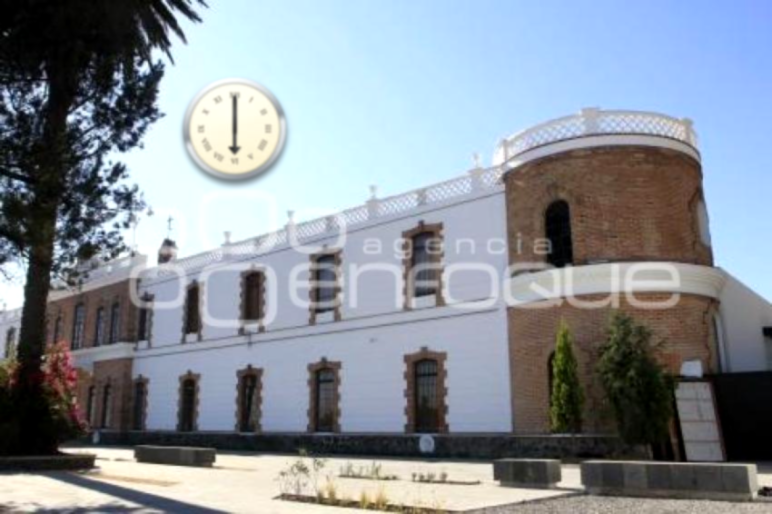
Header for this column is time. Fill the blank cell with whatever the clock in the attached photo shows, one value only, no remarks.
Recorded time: 6:00
